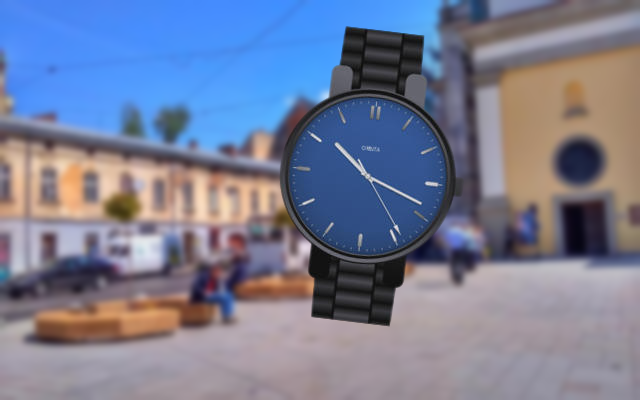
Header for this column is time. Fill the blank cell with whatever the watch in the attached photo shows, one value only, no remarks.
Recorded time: 10:18:24
